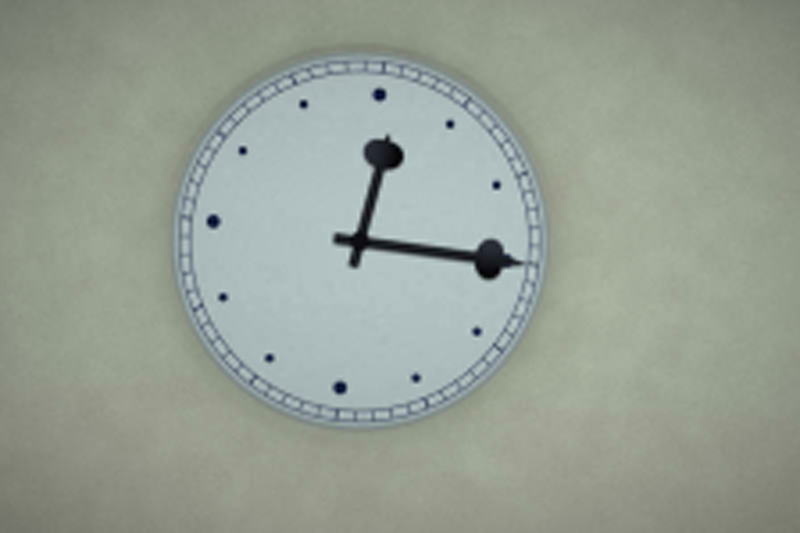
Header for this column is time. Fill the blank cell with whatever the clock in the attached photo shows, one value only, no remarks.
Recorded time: 12:15
